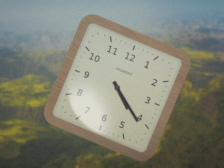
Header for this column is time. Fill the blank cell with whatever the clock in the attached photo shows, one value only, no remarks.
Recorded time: 4:21
